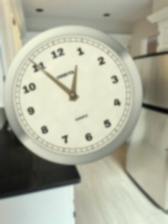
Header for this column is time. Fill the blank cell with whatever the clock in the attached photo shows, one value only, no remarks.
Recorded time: 12:55
